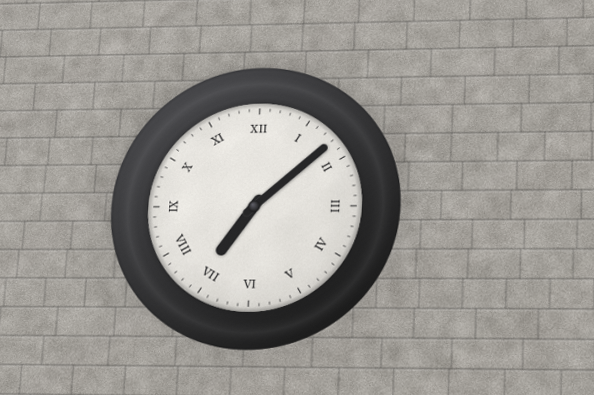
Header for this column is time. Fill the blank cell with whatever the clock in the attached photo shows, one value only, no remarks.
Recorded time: 7:08
